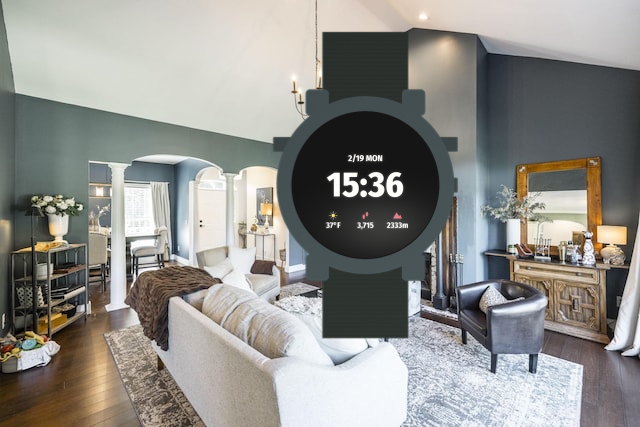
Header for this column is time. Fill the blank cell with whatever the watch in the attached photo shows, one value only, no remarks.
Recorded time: 15:36
